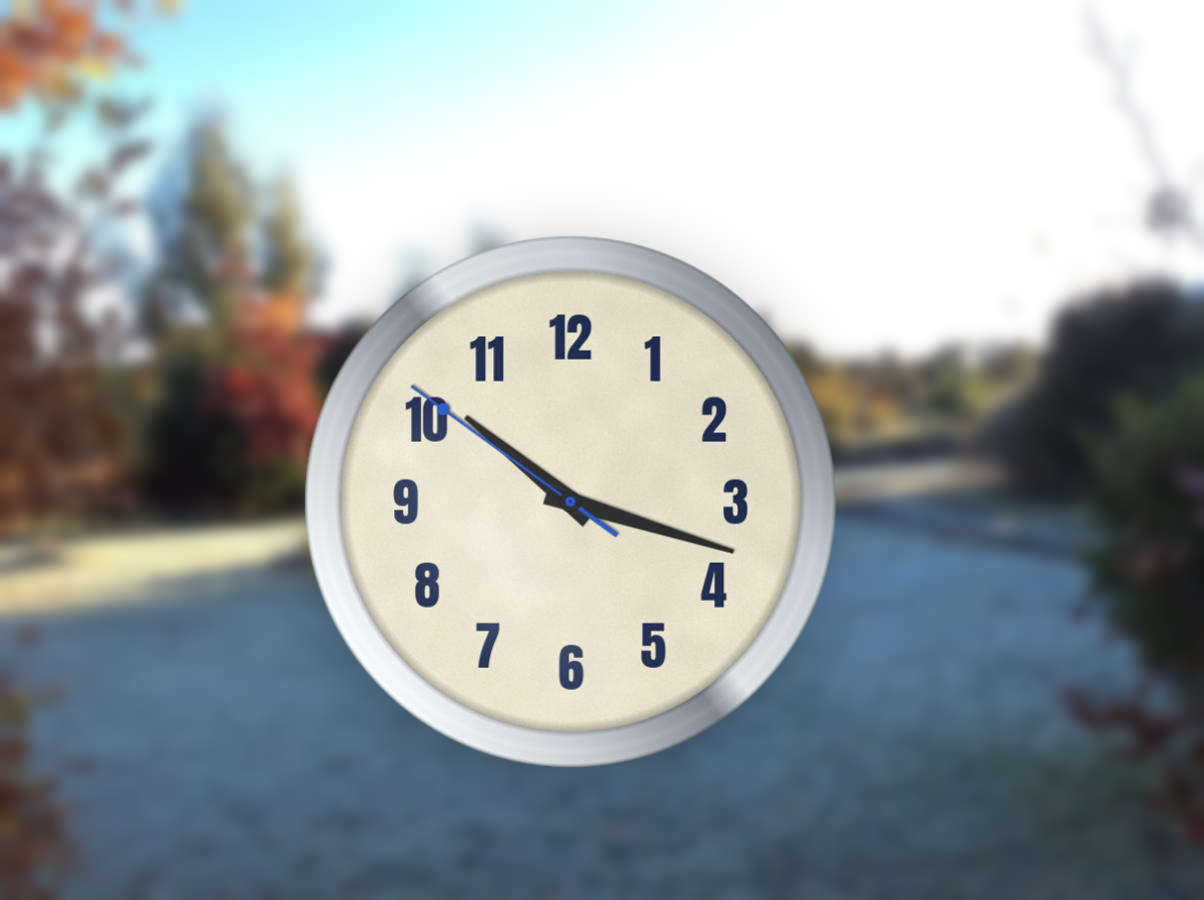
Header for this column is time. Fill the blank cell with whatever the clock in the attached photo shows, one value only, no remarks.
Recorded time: 10:17:51
